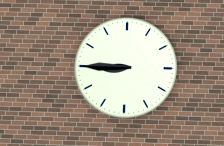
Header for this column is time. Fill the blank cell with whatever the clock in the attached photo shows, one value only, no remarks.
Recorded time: 8:45
